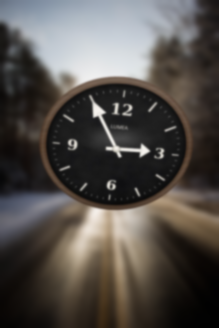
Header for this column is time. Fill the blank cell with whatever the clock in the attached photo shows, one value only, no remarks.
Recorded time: 2:55
